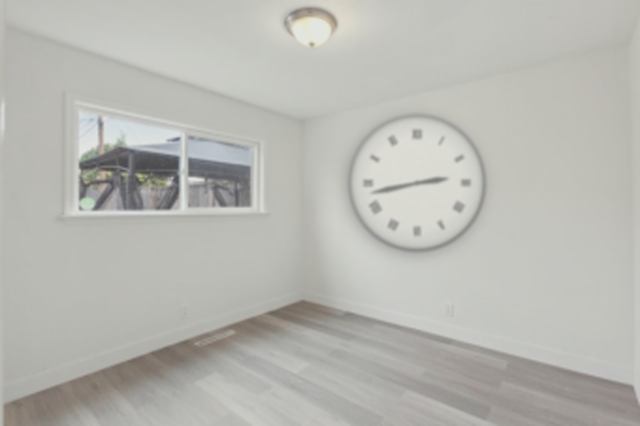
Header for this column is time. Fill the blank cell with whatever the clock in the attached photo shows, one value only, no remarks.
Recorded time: 2:43
